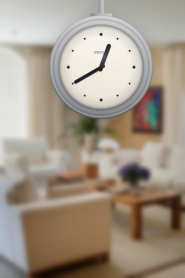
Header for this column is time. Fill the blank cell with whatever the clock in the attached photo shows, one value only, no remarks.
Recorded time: 12:40
